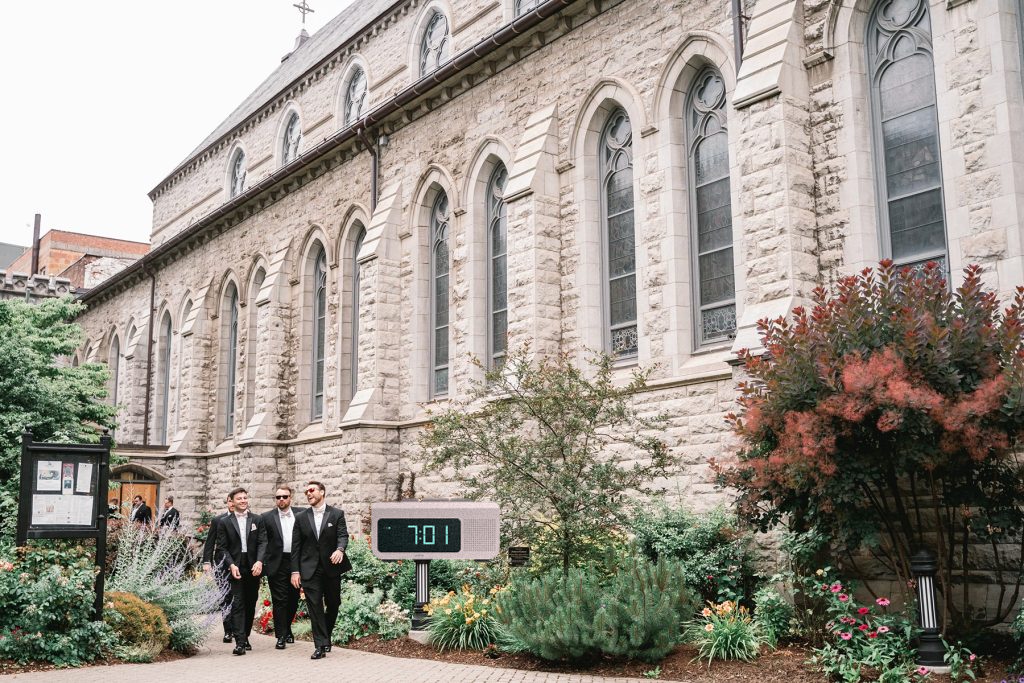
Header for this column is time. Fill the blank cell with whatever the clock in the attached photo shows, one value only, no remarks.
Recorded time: 7:01
